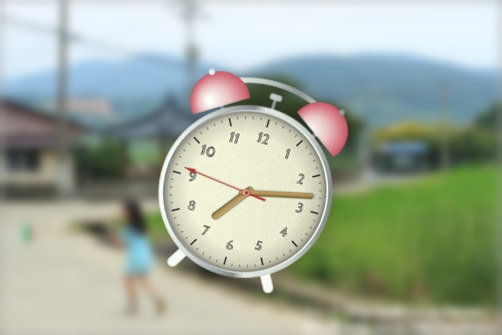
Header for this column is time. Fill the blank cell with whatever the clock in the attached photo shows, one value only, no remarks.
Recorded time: 7:12:46
